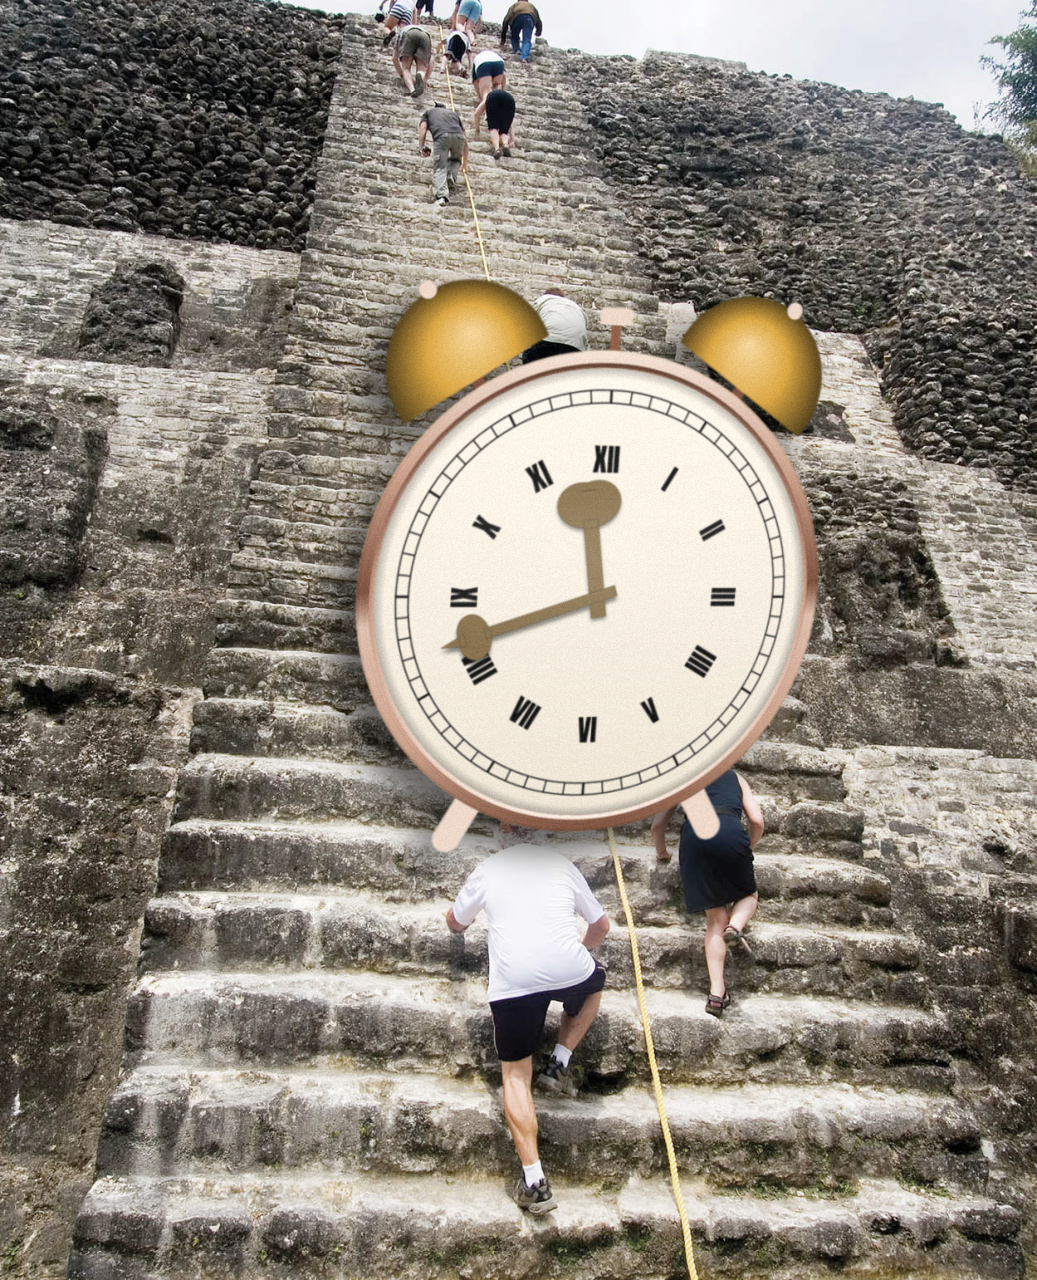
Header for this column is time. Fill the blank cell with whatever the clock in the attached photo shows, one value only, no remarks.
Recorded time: 11:42
